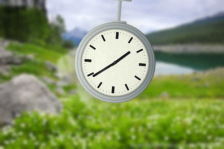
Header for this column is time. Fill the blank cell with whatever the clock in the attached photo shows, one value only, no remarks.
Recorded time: 1:39
